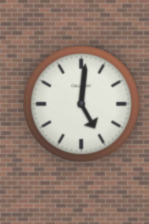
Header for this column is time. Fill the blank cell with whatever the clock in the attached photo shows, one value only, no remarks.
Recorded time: 5:01
